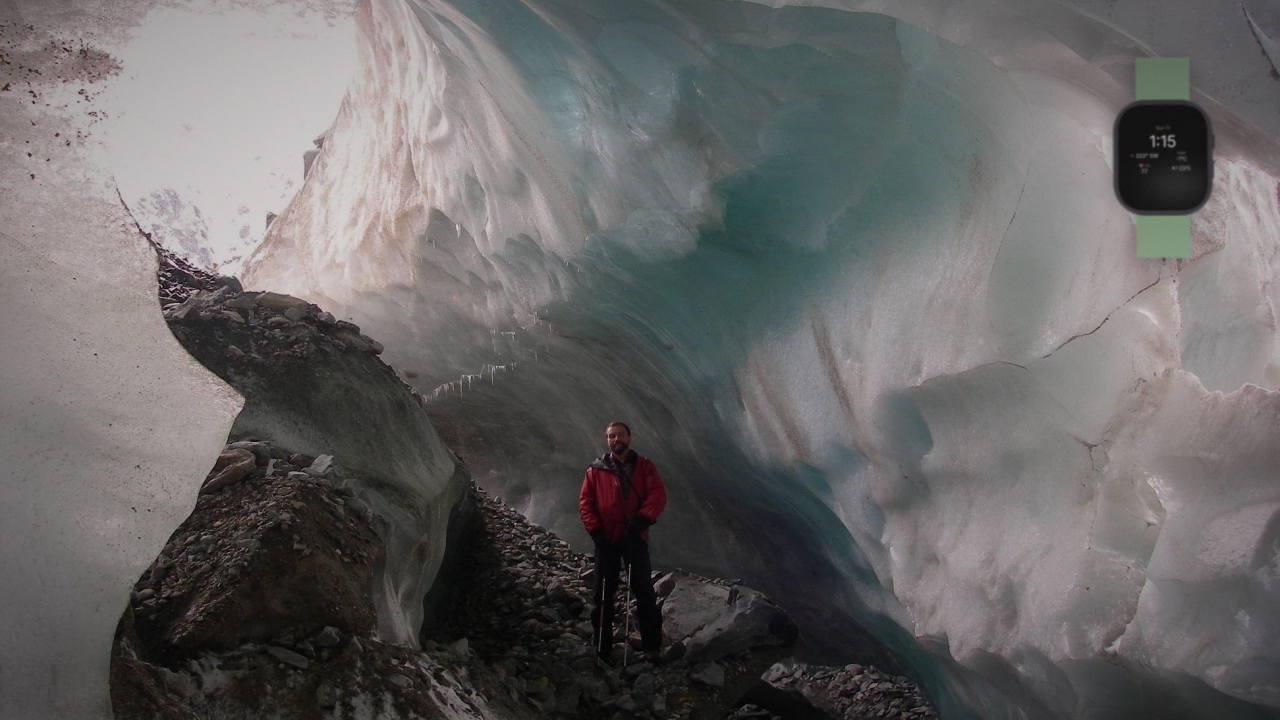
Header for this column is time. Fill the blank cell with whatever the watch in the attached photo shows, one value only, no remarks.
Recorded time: 1:15
